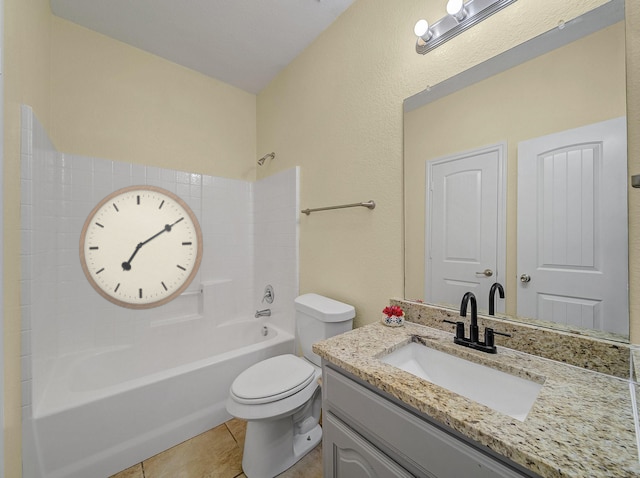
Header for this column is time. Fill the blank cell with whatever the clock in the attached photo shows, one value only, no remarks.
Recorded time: 7:10
